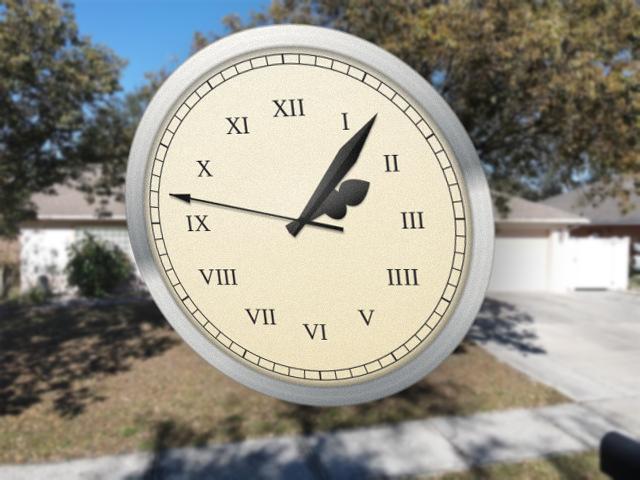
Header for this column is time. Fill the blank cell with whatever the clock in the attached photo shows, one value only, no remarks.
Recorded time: 2:06:47
